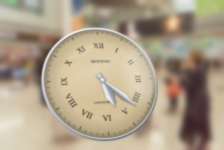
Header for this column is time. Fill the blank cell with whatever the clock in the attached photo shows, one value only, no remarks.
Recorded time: 5:22
